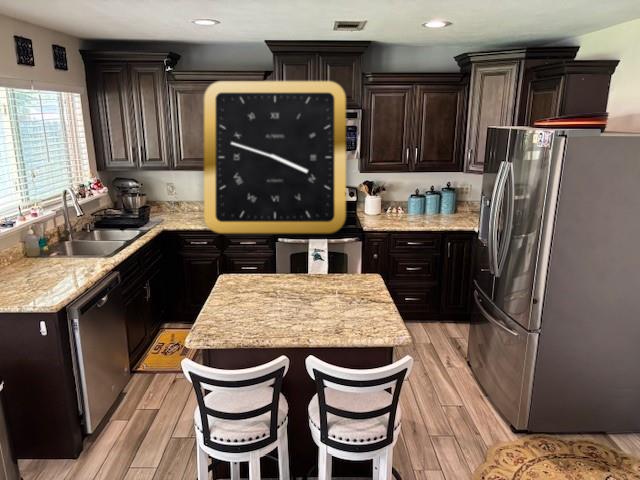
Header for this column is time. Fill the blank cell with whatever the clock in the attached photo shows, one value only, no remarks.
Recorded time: 3:48
